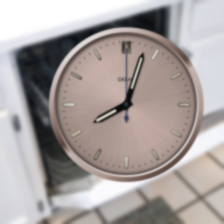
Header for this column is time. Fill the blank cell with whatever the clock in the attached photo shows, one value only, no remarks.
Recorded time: 8:03:00
